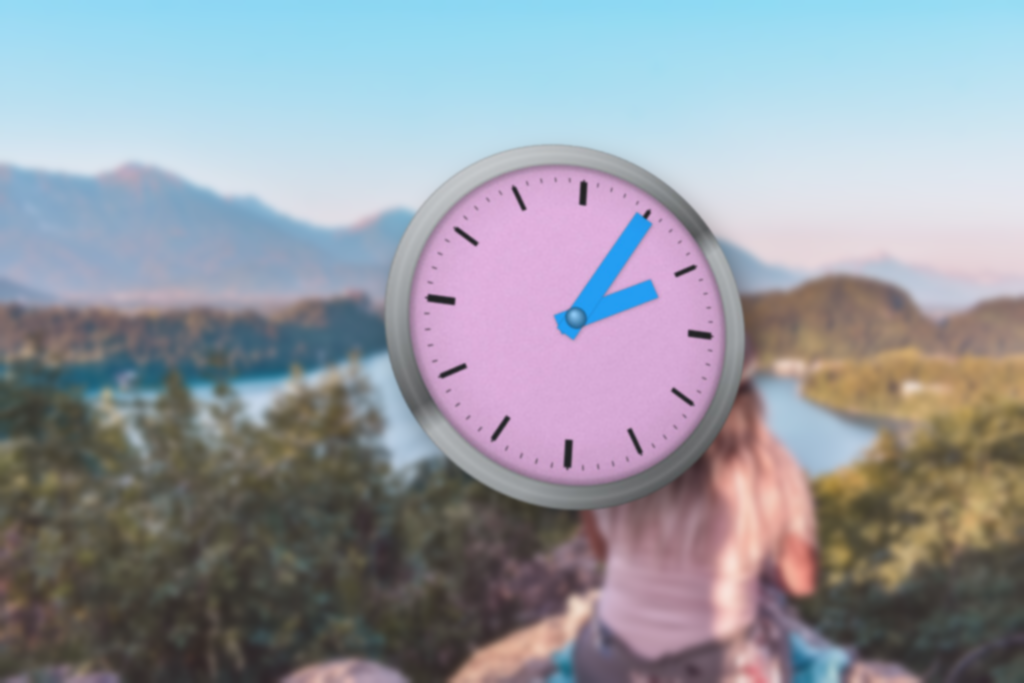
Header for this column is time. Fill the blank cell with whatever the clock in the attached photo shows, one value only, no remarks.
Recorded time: 2:05
